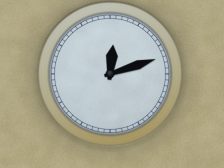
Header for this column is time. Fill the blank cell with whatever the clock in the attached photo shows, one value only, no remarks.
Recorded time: 12:12
